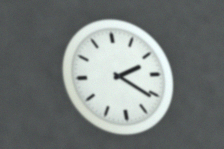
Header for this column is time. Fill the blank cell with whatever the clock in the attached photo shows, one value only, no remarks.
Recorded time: 2:21
